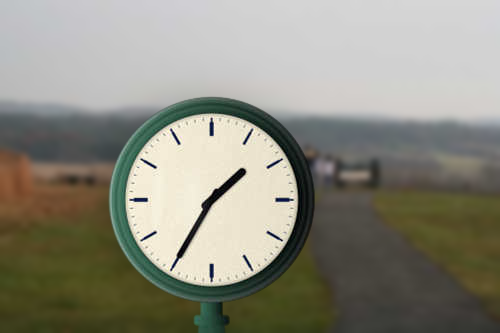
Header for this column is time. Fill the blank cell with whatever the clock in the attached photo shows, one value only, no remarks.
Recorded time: 1:35
